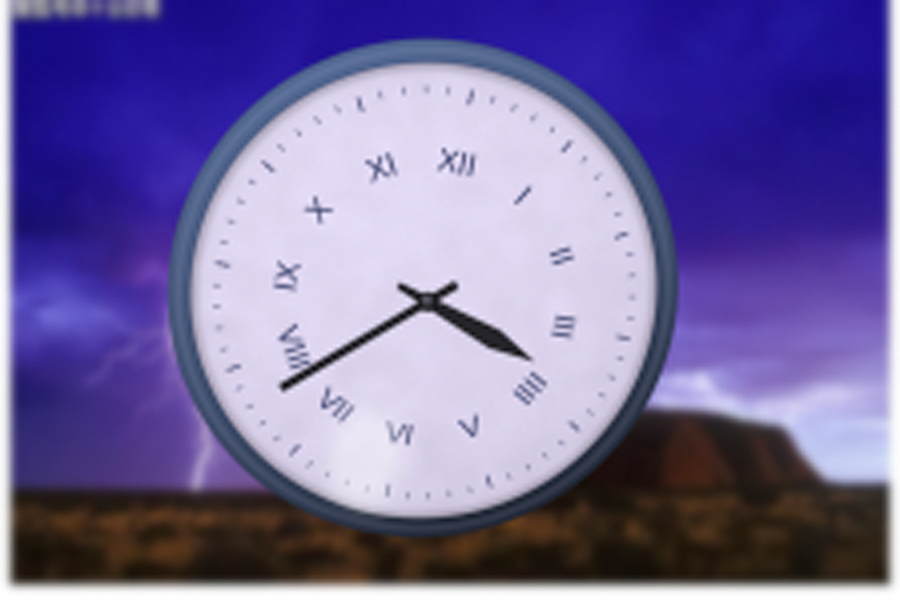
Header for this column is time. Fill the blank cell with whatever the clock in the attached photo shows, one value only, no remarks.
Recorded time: 3:38
